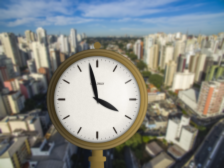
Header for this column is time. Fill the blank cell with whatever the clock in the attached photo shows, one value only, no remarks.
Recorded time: 3:58
